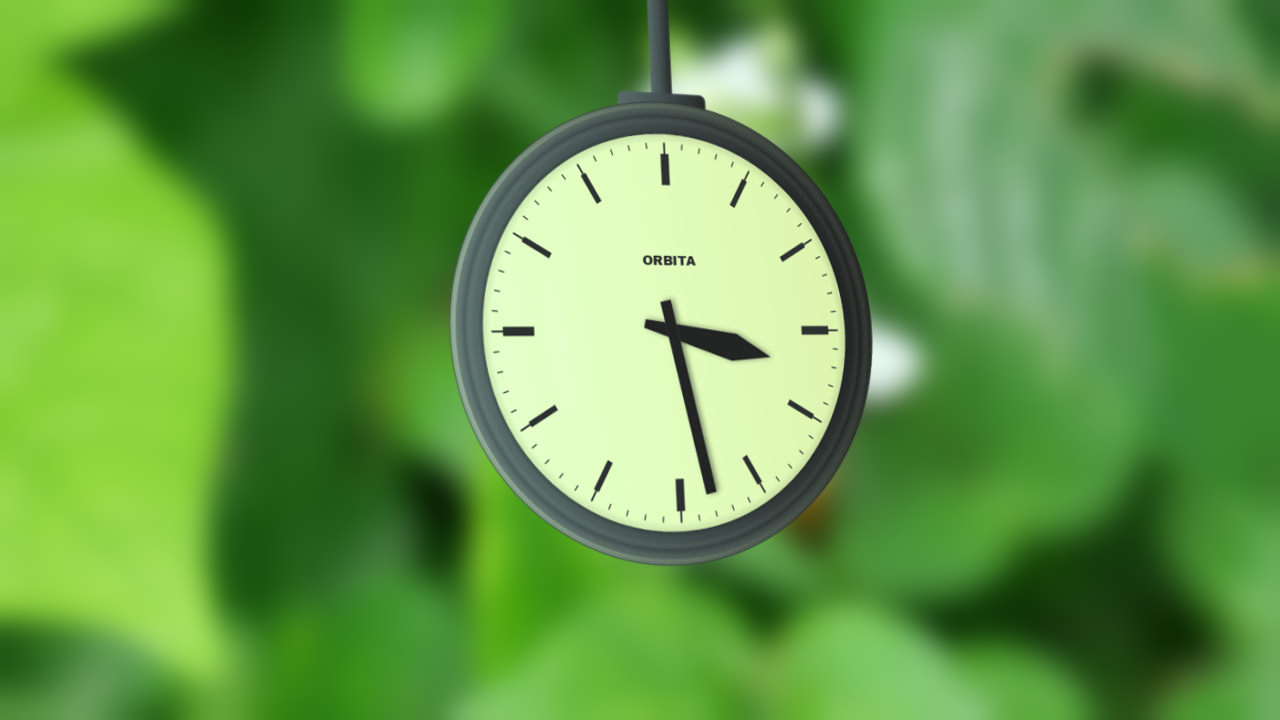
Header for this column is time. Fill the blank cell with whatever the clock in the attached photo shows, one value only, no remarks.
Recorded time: 3:28
